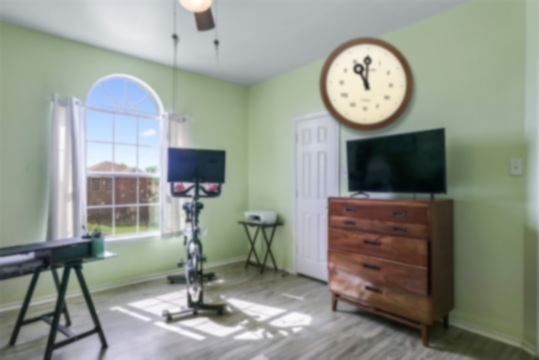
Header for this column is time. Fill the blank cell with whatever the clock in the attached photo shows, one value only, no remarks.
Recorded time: 11:00
